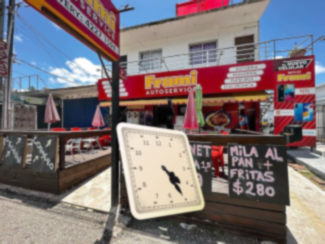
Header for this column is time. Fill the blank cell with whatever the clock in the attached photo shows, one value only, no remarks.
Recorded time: 4:25
